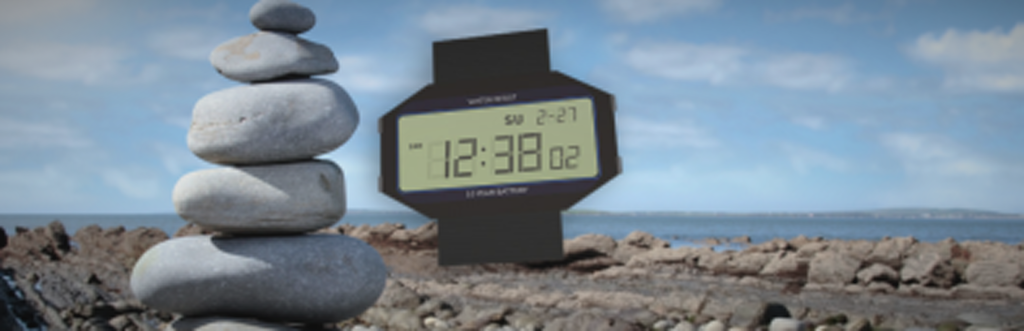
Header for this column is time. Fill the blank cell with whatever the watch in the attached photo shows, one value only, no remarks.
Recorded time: 12:38:02
